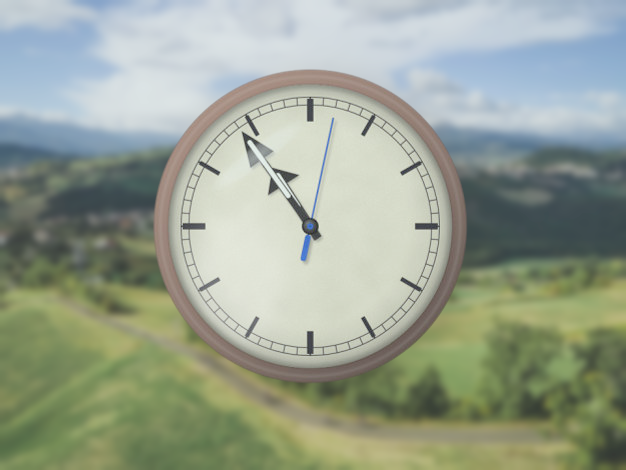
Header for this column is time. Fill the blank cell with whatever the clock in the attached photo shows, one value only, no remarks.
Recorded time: 10:54:02
